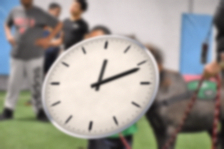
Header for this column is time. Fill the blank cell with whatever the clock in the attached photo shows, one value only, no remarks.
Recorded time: 12:11
